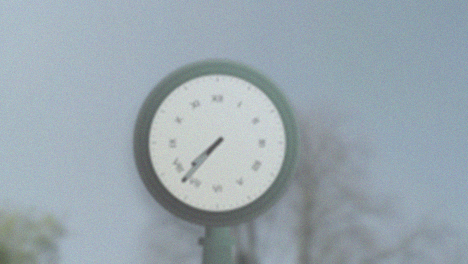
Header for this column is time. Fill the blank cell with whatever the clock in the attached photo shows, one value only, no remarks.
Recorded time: 7:37
